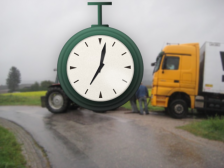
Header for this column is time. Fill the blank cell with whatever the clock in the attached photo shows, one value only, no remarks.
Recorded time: 7:02
